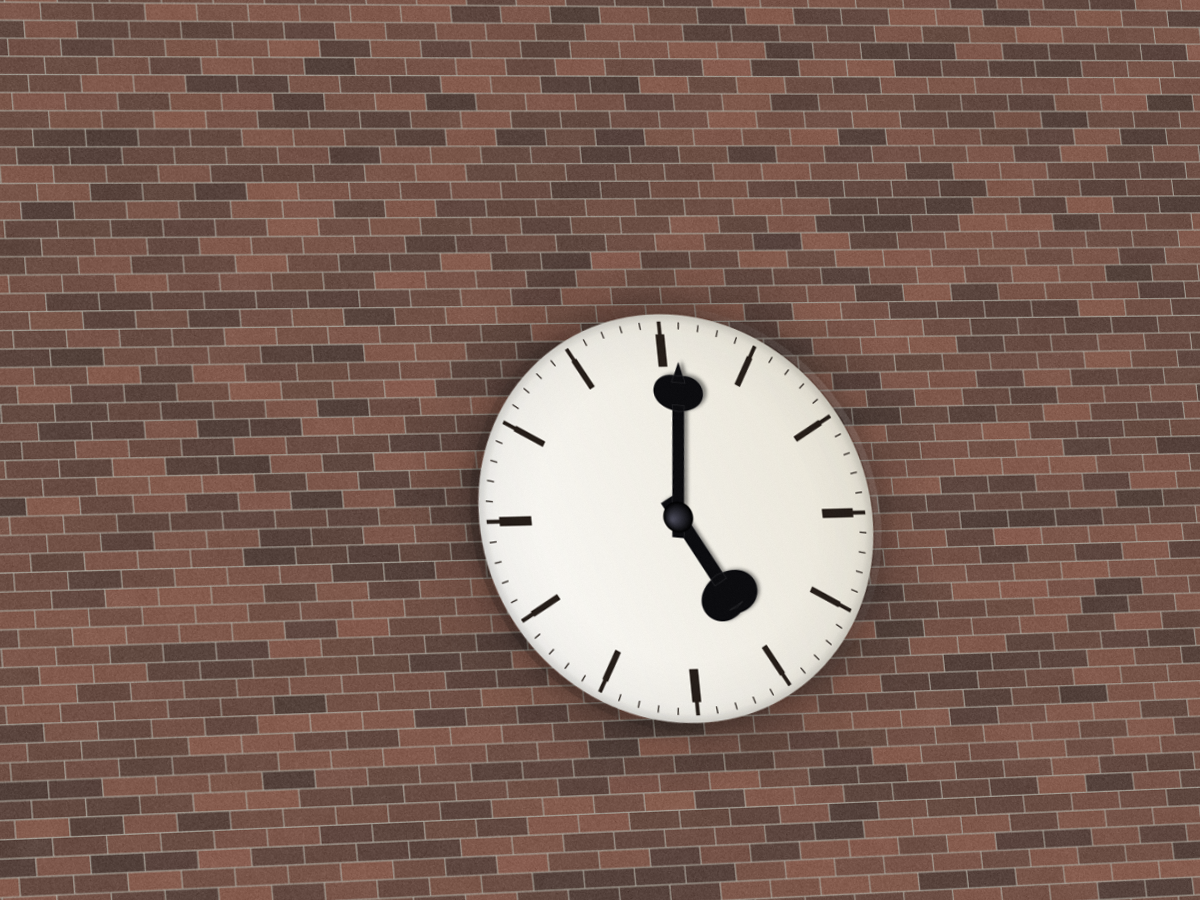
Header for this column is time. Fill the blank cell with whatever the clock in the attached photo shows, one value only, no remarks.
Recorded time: 5:01
